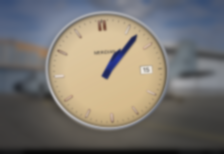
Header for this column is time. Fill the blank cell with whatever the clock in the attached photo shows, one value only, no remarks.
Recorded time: 1:07
